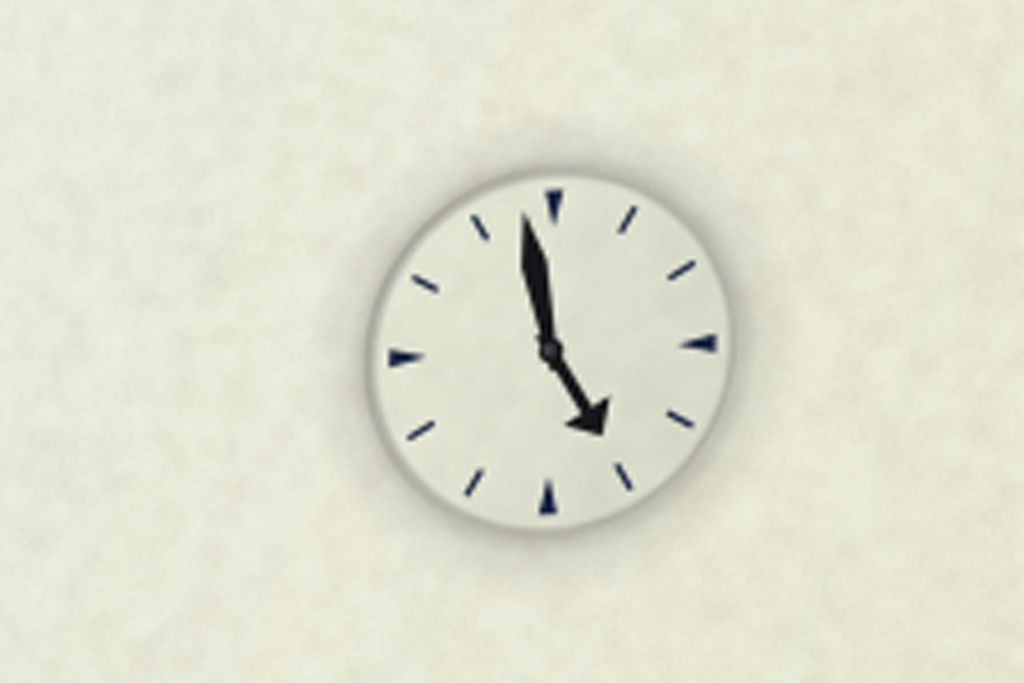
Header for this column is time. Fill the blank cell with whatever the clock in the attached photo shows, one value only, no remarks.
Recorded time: 4:58
